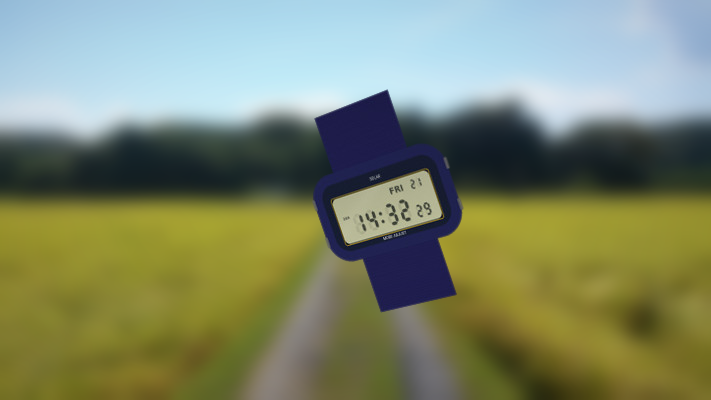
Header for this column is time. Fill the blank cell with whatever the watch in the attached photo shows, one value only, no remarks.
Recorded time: 14:32:29
